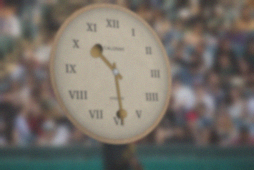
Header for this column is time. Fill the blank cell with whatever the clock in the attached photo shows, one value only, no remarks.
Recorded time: 10:29
